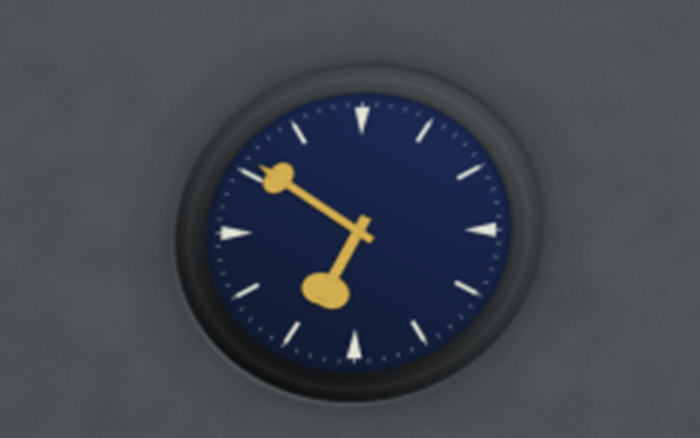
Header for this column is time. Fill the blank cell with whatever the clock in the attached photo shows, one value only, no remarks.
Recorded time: 6:51
